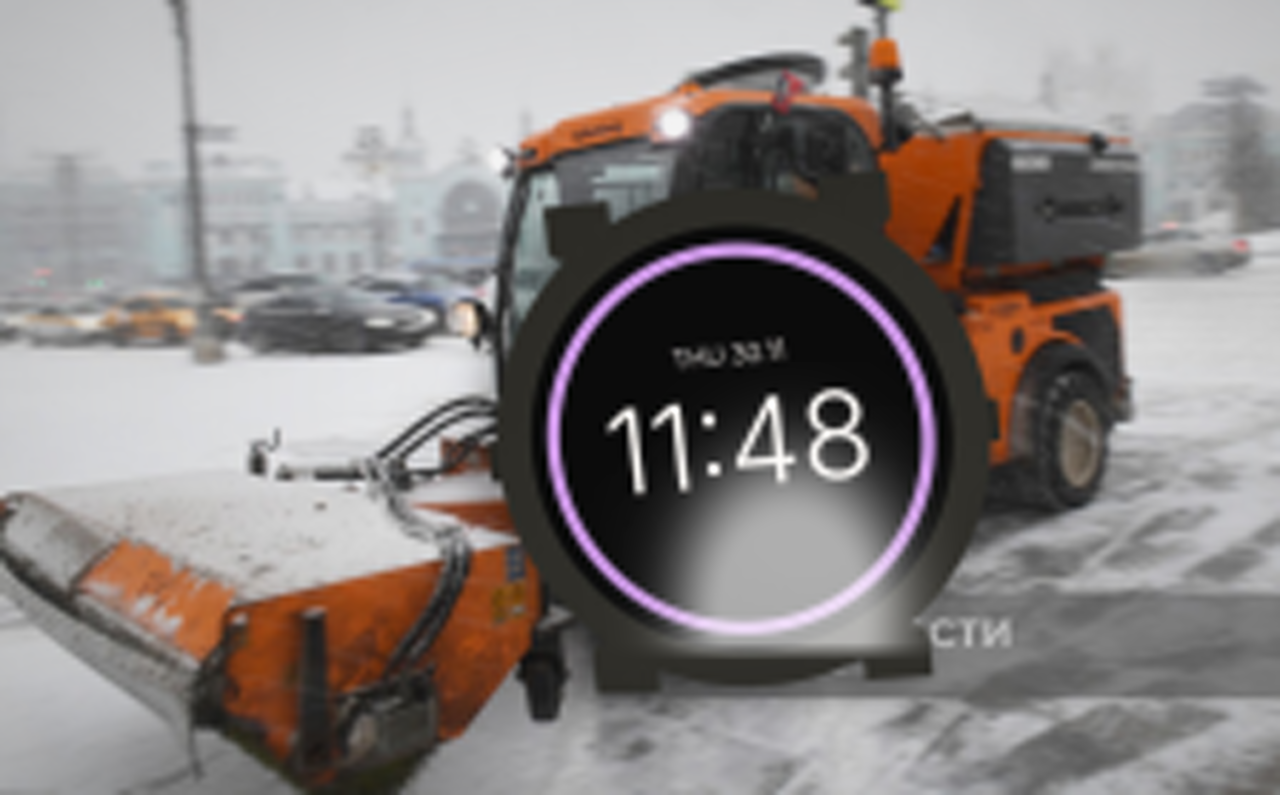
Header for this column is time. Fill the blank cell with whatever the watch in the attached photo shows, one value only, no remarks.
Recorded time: 11:48
